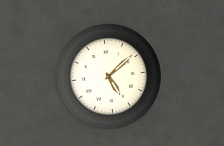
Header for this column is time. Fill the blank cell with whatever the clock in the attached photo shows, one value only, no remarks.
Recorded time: 5:09
